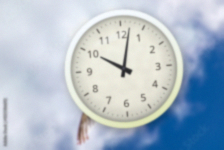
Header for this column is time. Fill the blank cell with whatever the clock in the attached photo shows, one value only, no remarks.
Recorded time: 10:02
